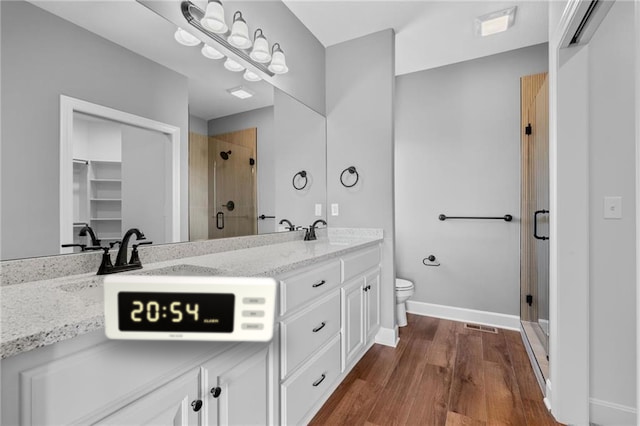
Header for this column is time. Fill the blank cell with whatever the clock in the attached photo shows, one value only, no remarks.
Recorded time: 20:54
